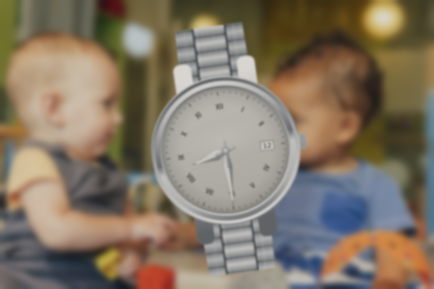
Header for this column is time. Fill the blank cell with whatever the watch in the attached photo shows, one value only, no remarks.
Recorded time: 8:30
